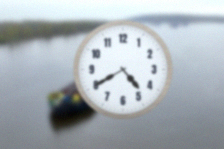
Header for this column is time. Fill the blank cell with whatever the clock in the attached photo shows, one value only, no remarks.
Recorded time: 4:40
